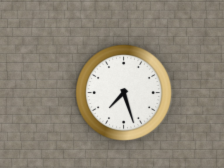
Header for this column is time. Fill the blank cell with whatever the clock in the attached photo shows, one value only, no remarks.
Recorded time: 7:27
